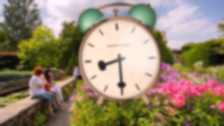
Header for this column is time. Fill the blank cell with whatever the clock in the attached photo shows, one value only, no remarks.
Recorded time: 8:30
